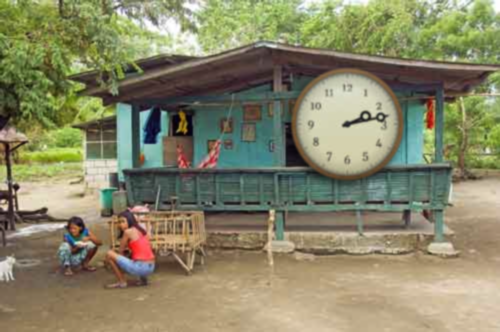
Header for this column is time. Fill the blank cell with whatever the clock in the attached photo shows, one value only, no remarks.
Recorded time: 2:13
